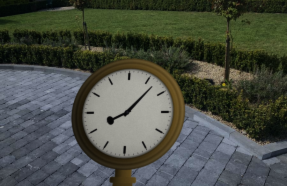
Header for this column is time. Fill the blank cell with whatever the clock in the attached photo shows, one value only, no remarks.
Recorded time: 8:07
